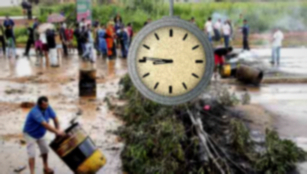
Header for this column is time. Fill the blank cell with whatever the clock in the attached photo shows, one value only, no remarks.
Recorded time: 8:46
